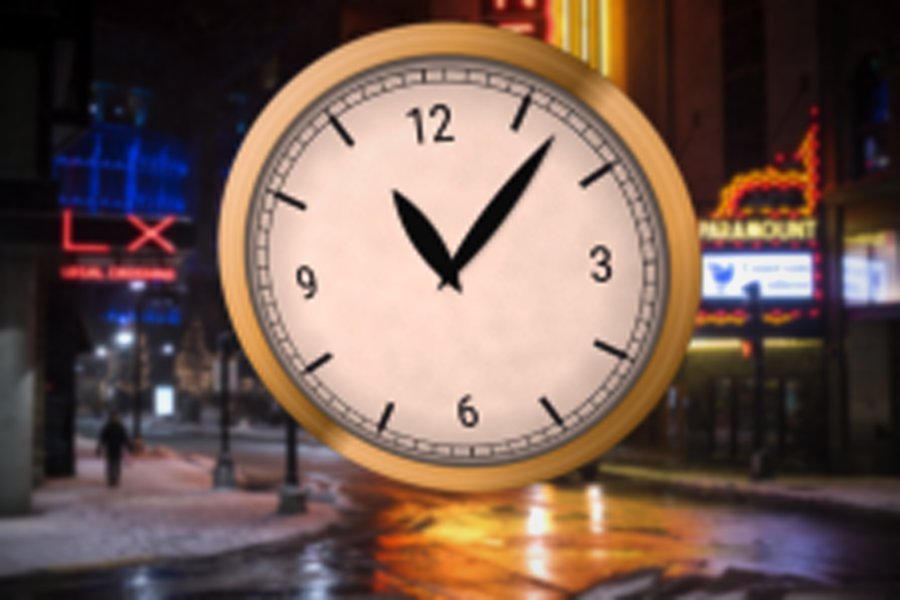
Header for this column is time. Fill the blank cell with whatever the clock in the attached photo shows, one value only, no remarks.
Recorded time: 11:07
